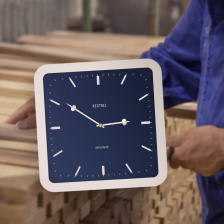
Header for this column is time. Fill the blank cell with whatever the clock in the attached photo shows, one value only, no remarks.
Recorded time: 2:51
